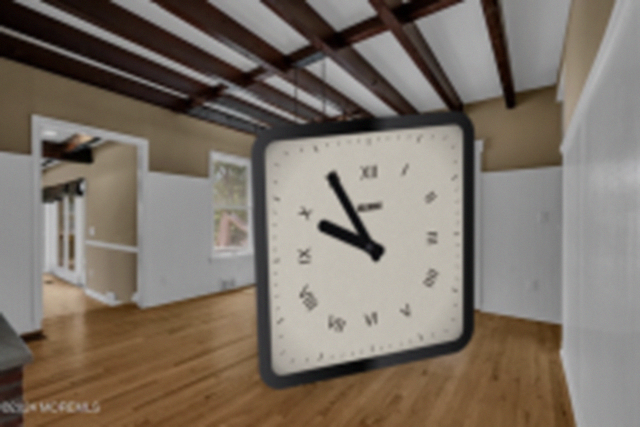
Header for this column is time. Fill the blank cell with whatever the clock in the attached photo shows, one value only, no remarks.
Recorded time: 9:55
